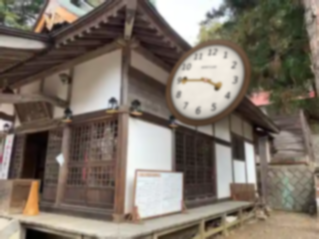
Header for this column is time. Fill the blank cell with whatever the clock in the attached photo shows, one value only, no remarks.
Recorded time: 3:45
